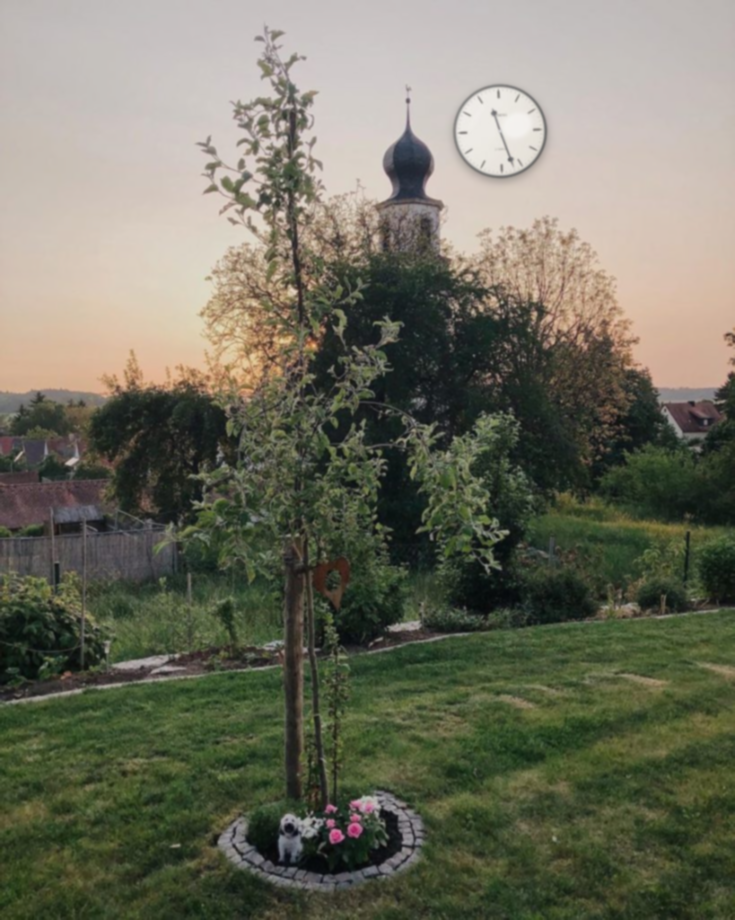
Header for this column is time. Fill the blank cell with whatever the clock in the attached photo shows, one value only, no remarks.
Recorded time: 11:27
